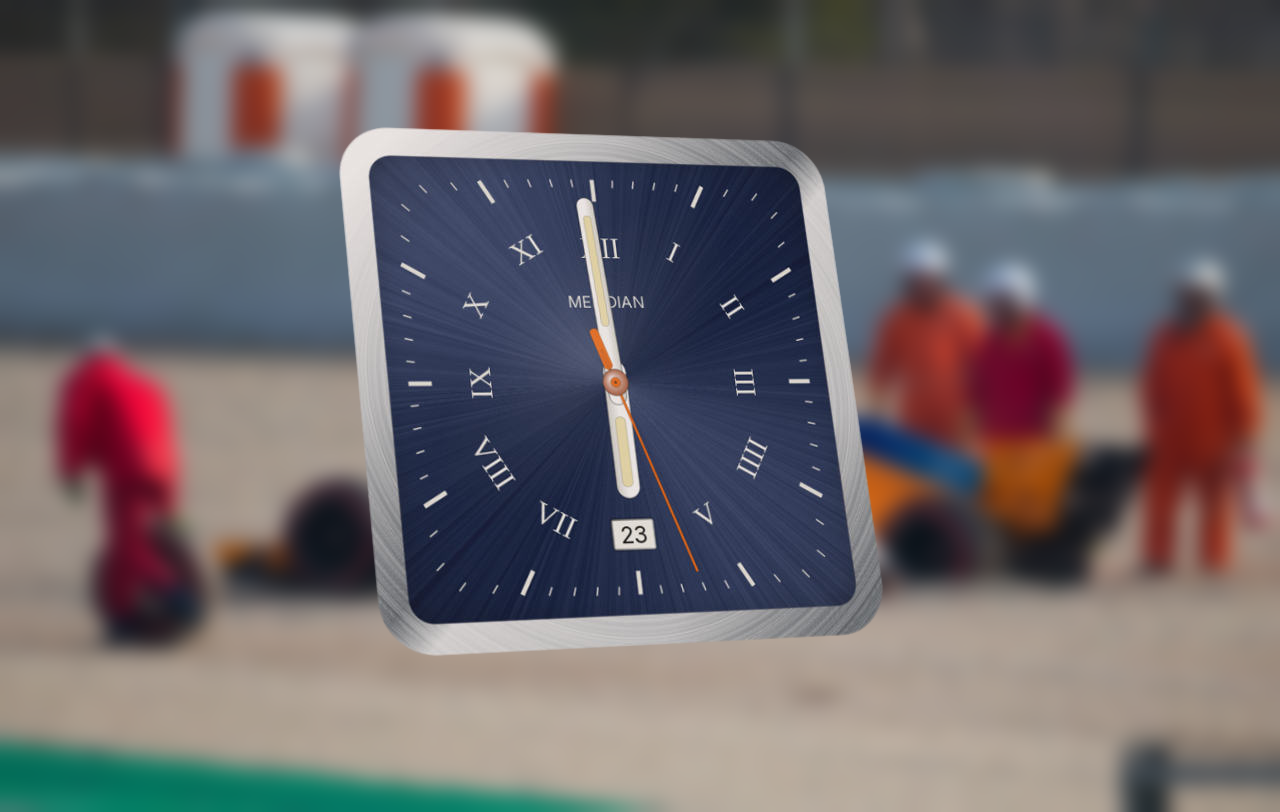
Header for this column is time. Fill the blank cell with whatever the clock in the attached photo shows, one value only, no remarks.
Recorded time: 5:59:27
